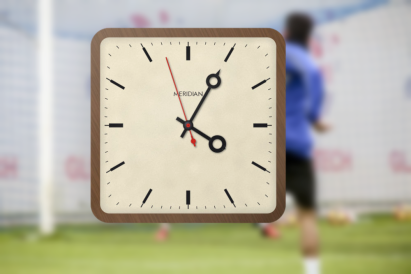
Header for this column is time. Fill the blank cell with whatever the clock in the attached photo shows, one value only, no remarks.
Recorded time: 4:04:57
